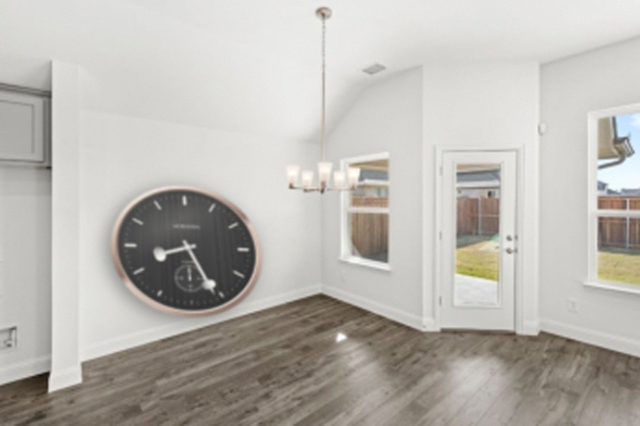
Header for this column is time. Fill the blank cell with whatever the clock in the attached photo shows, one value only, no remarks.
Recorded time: 8:26
